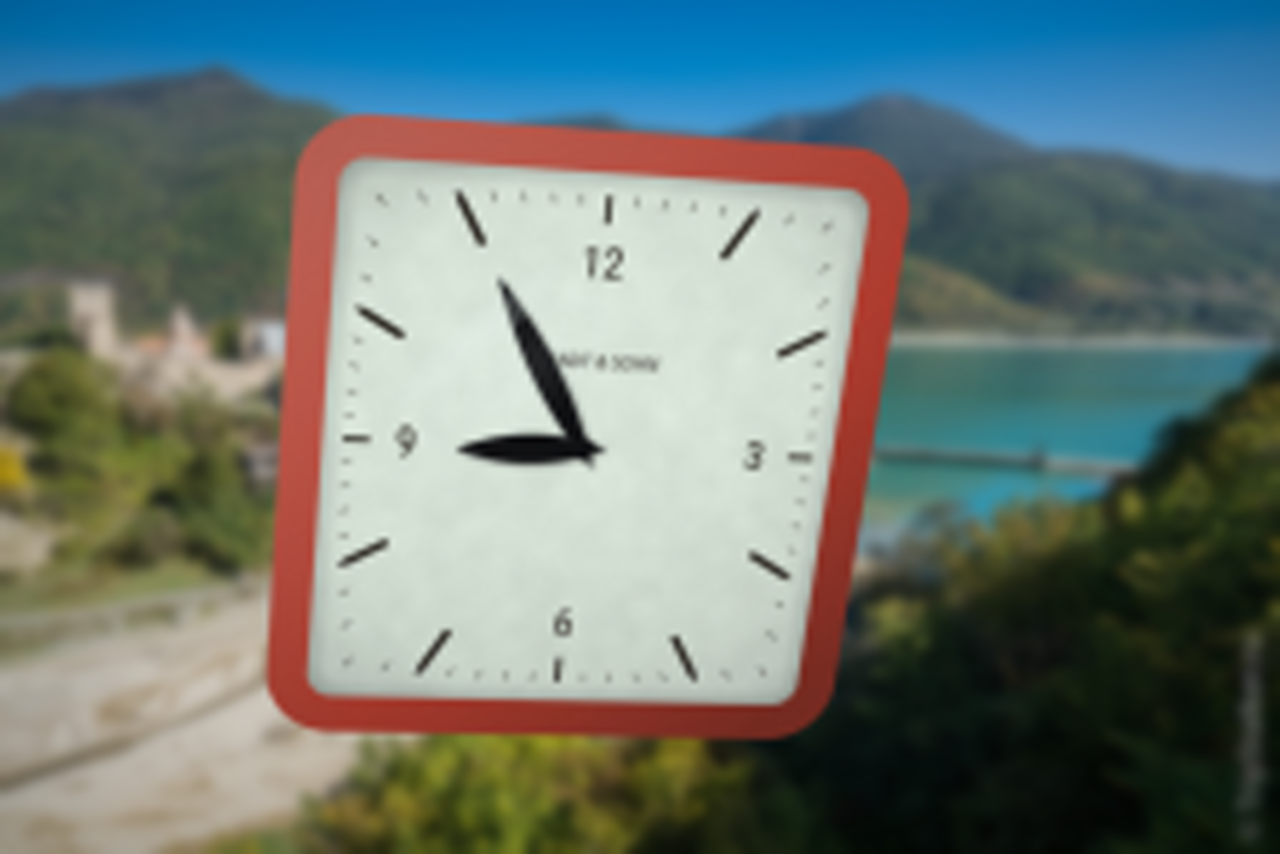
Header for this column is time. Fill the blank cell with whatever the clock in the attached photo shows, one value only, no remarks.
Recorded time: 8:55
